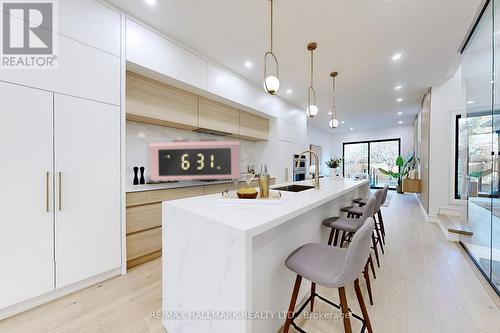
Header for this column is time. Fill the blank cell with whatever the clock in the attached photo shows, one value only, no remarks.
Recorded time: 6:31
